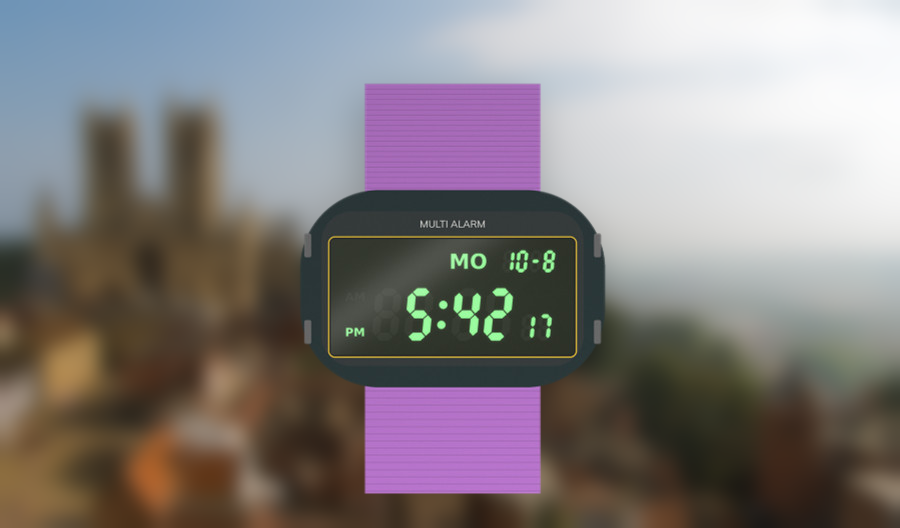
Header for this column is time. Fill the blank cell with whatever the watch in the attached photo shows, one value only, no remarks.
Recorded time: 5:42:17
